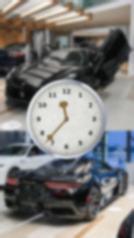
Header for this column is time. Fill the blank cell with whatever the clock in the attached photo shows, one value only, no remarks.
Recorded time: 11:37
